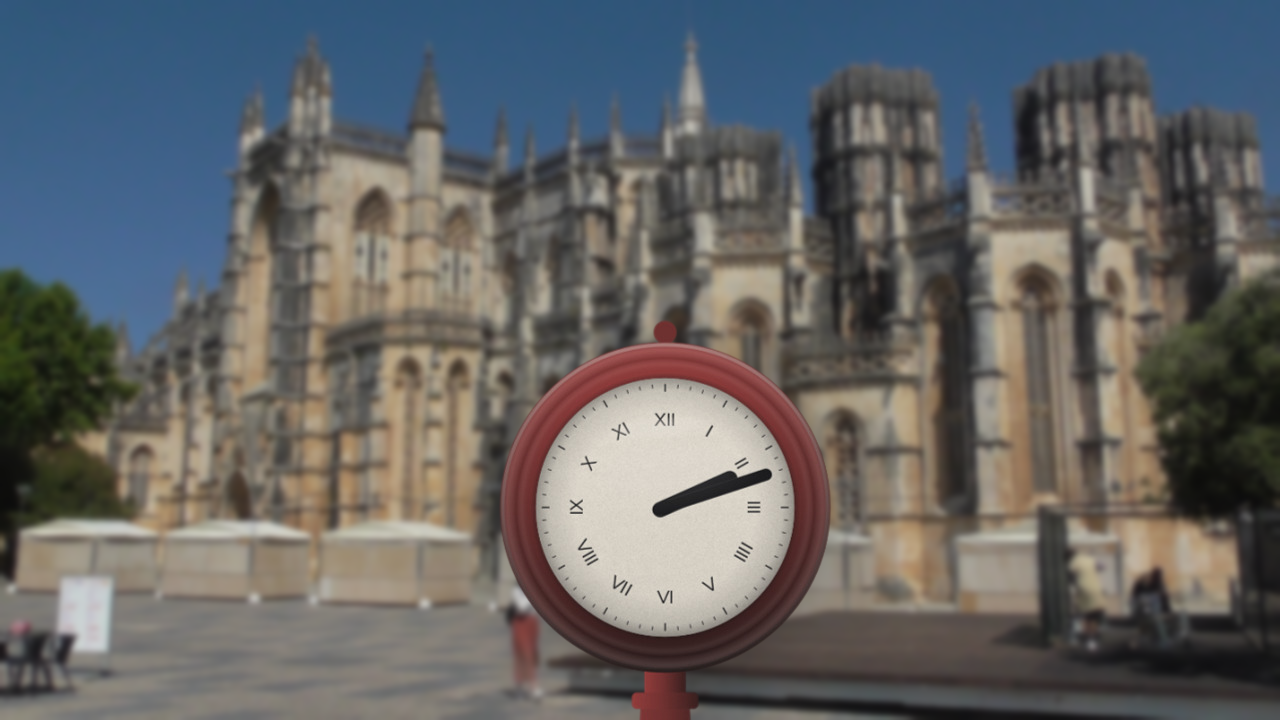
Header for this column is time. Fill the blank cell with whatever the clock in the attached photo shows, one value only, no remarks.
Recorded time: 2:12
